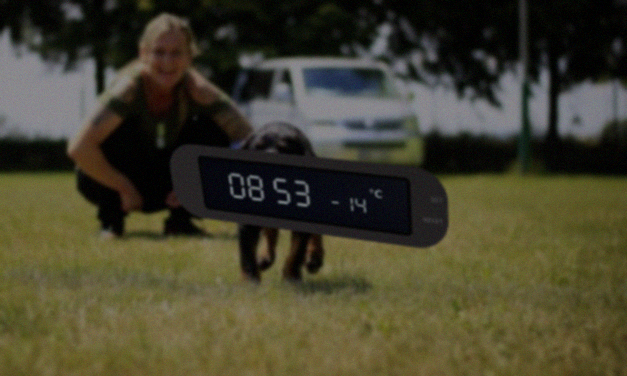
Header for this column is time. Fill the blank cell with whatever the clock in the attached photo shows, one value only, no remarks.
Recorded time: 8:53
